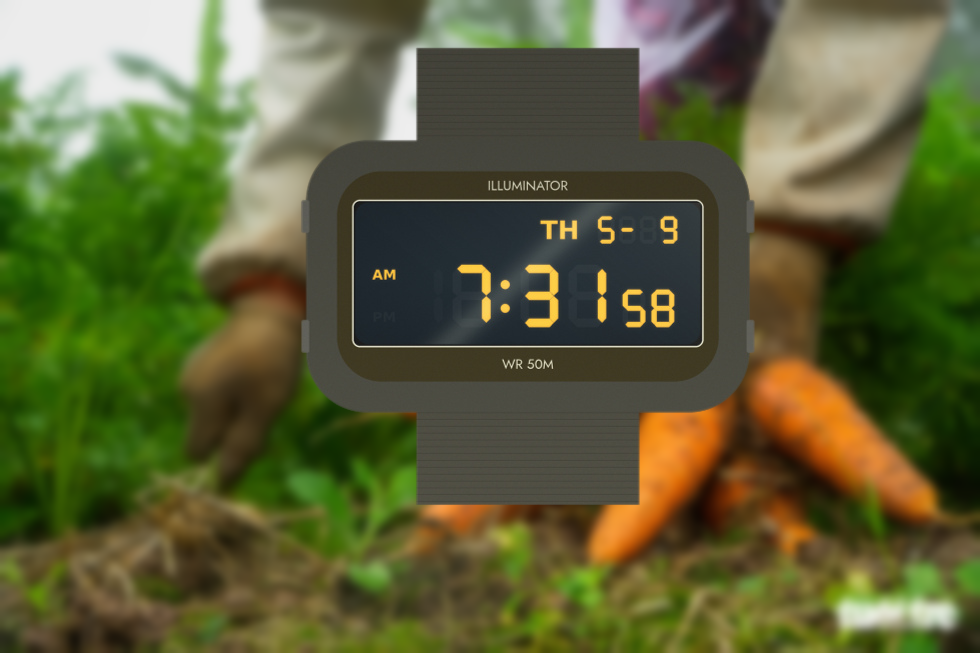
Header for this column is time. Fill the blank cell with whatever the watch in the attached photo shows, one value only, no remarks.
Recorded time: 7:31:58
